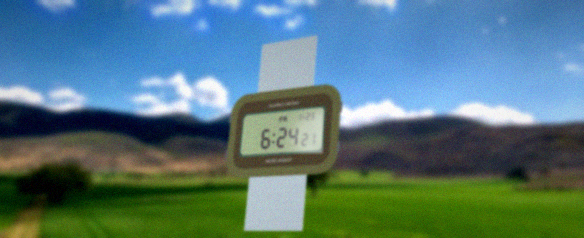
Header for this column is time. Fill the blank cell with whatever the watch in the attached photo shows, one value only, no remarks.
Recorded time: 6:24:21
